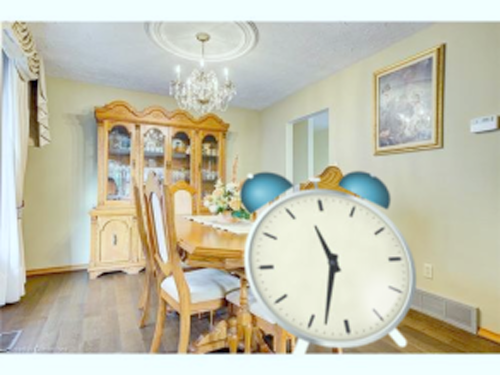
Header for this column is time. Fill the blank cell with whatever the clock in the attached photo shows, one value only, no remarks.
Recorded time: 11:33
